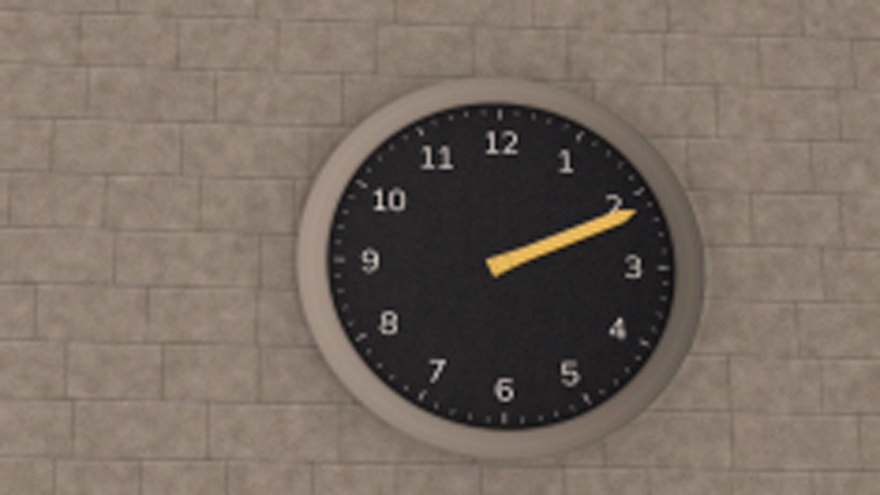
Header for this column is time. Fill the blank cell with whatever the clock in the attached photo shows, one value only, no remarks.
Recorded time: 2:11
